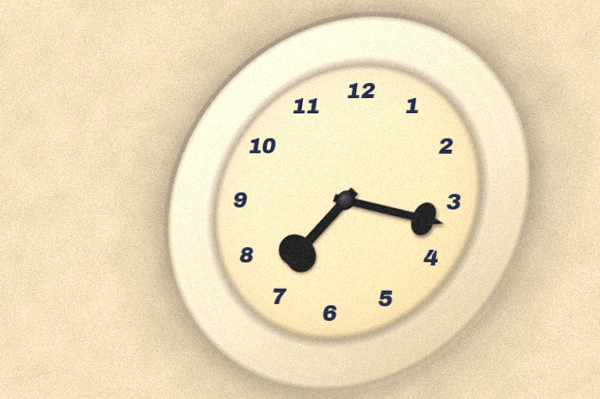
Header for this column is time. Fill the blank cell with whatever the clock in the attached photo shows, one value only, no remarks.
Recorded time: 7:17
